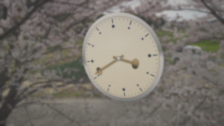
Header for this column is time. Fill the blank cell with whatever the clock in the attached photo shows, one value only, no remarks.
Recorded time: 3:41
